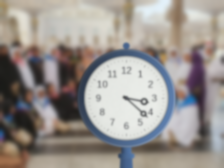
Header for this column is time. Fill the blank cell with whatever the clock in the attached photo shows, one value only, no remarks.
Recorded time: 3:22
